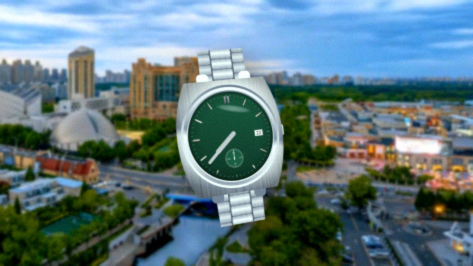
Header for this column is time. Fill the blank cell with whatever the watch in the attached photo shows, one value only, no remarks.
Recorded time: 7:38
